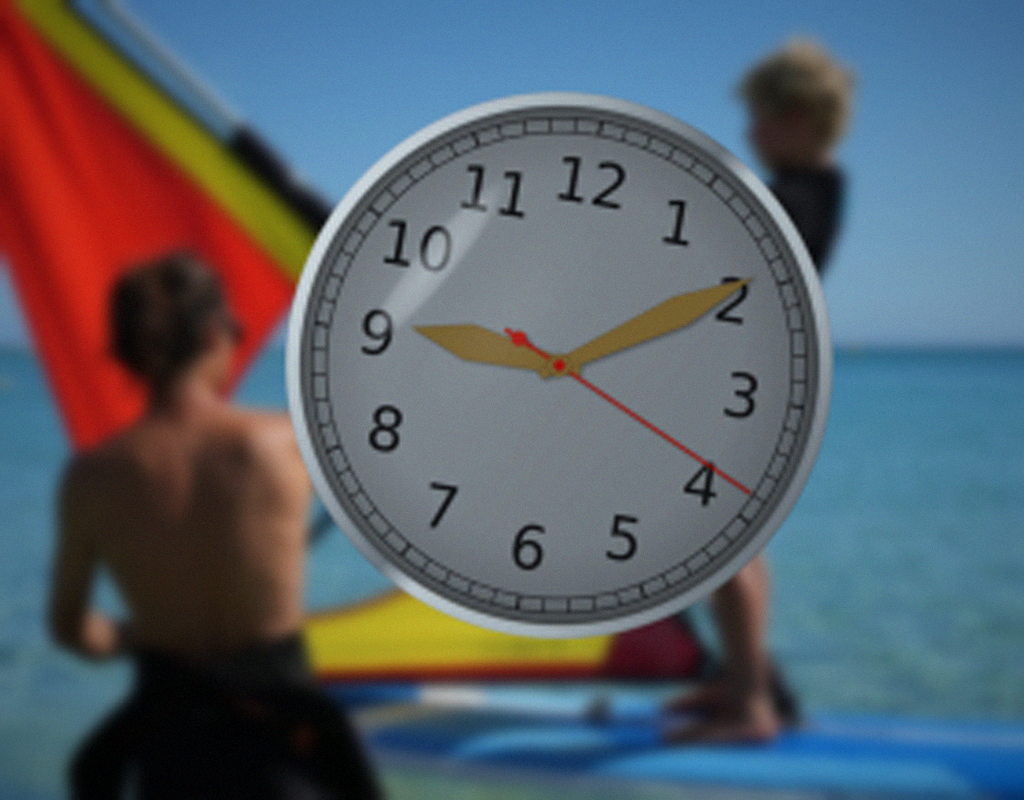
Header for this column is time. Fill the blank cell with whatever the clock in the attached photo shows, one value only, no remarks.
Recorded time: 9:09:19
